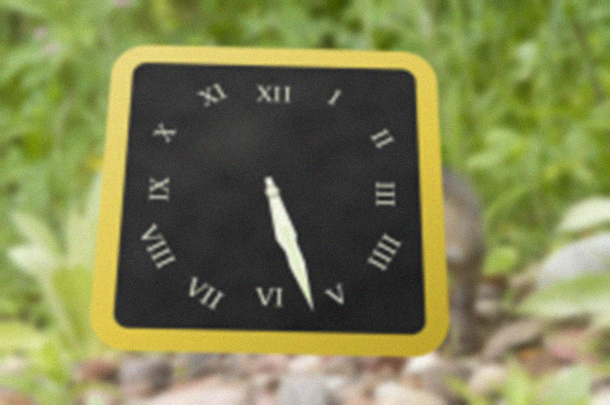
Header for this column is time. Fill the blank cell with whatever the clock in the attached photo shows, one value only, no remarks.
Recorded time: 5:27
